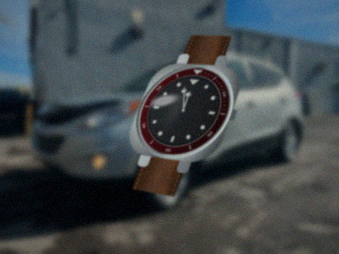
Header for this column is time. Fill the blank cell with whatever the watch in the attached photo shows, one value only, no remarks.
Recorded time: 11:57
